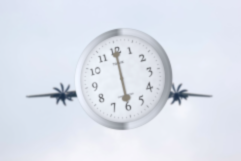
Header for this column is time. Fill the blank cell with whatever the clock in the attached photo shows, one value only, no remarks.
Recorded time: 6:00
